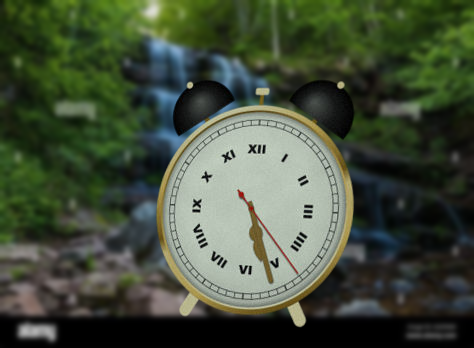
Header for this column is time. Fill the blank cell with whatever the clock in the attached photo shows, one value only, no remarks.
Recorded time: 5:26:23
